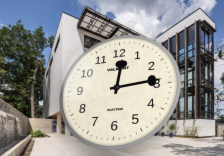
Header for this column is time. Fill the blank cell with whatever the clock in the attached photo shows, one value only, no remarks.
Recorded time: 12:14
